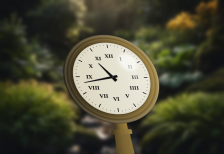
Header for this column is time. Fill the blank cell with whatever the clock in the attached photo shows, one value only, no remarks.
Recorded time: 10:43
